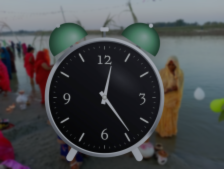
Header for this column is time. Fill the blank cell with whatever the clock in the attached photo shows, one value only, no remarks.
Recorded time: 12:24
